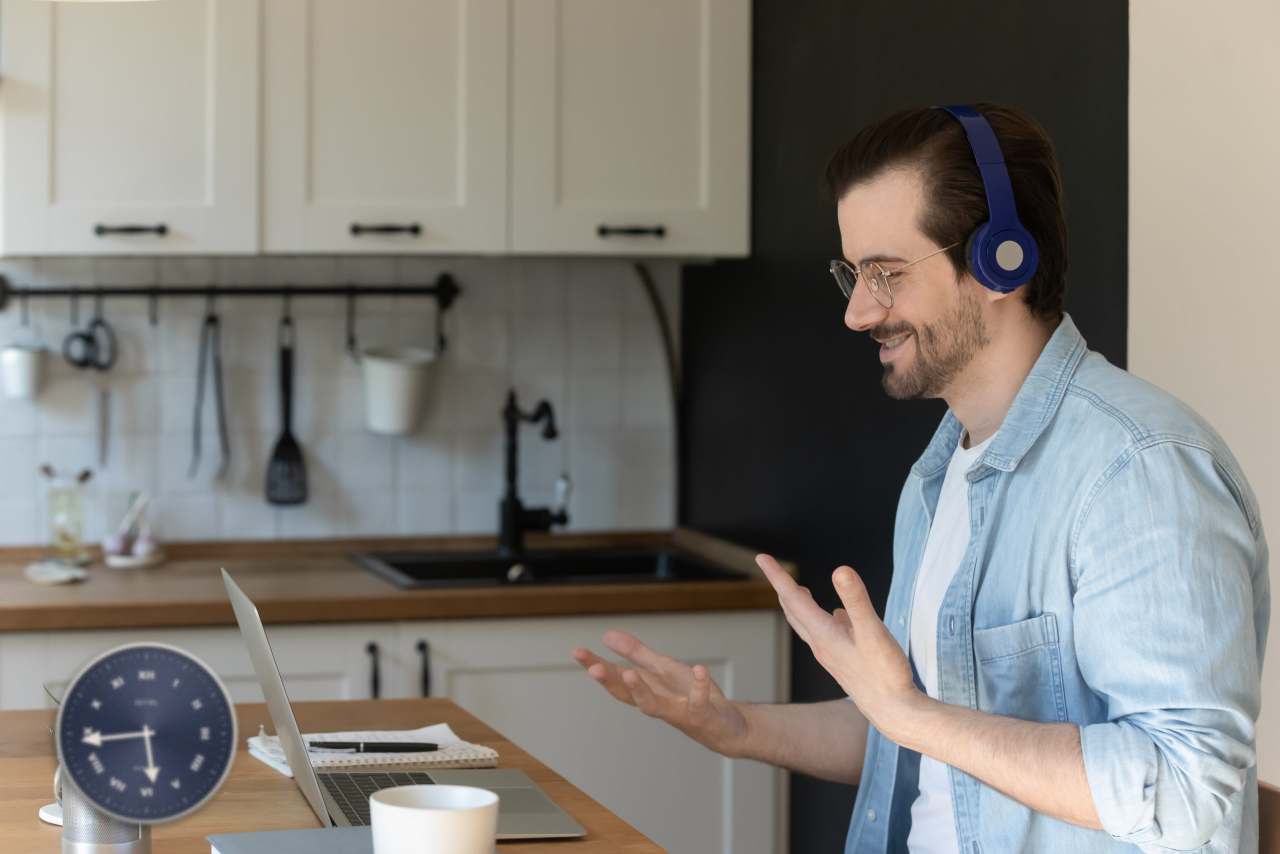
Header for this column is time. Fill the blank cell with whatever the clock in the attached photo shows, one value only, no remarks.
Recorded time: 5:44
